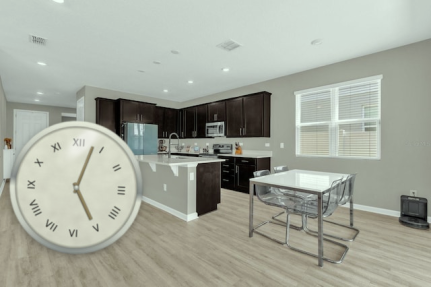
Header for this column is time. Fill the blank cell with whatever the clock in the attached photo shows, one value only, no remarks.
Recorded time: 5:03
